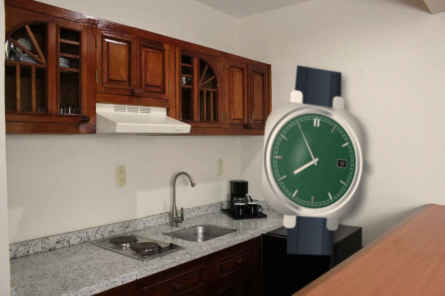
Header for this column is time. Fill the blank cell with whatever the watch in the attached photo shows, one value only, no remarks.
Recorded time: 7:55
